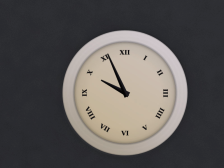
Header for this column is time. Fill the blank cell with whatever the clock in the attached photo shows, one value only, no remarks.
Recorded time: 9:56
